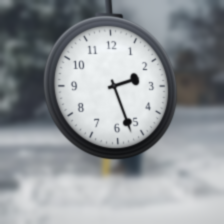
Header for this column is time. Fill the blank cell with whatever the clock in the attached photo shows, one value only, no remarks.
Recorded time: 2:27
